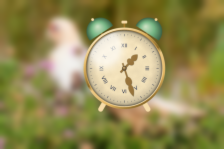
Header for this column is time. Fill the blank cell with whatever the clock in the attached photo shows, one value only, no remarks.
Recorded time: 1:27
